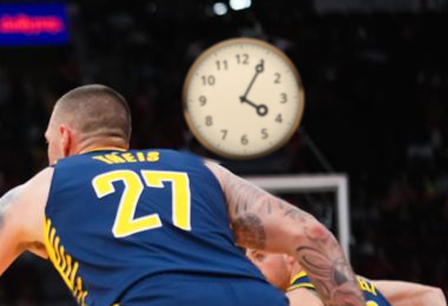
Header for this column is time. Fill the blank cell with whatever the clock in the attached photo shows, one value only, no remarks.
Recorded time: 4:05
